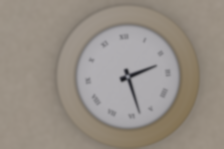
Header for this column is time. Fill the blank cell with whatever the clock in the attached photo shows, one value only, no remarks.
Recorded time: 2:28
